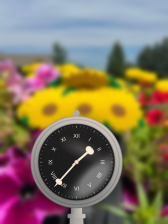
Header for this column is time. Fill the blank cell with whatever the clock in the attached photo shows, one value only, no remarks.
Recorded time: 1:37
